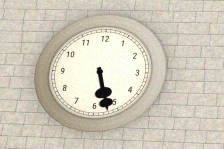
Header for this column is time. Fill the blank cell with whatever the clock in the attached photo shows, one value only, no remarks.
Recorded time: 5:27
